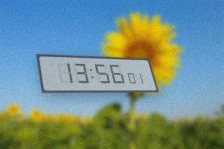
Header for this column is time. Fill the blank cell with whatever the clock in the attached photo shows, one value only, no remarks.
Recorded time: 13:56:01
